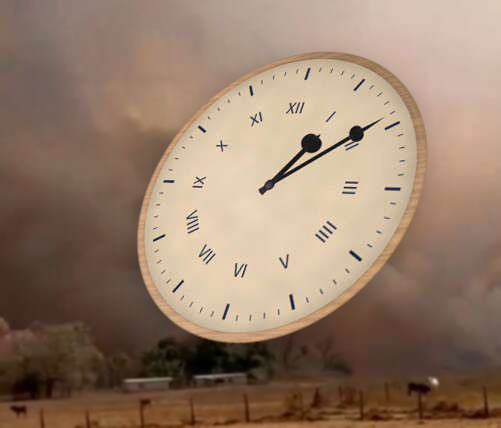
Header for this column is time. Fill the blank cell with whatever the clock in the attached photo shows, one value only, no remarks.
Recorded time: 1:09
